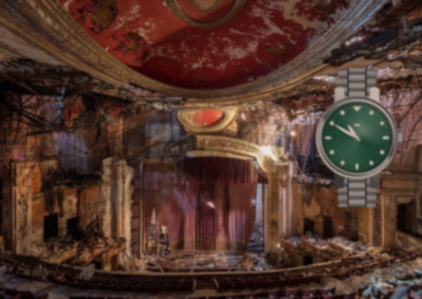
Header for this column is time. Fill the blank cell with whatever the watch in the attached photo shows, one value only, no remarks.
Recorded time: 10:50
